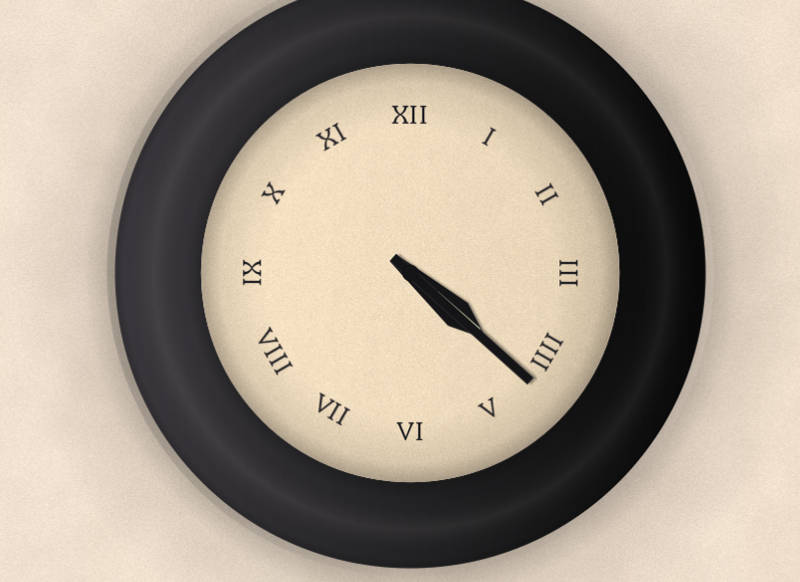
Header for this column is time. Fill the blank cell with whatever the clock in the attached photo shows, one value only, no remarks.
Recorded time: 4:22
